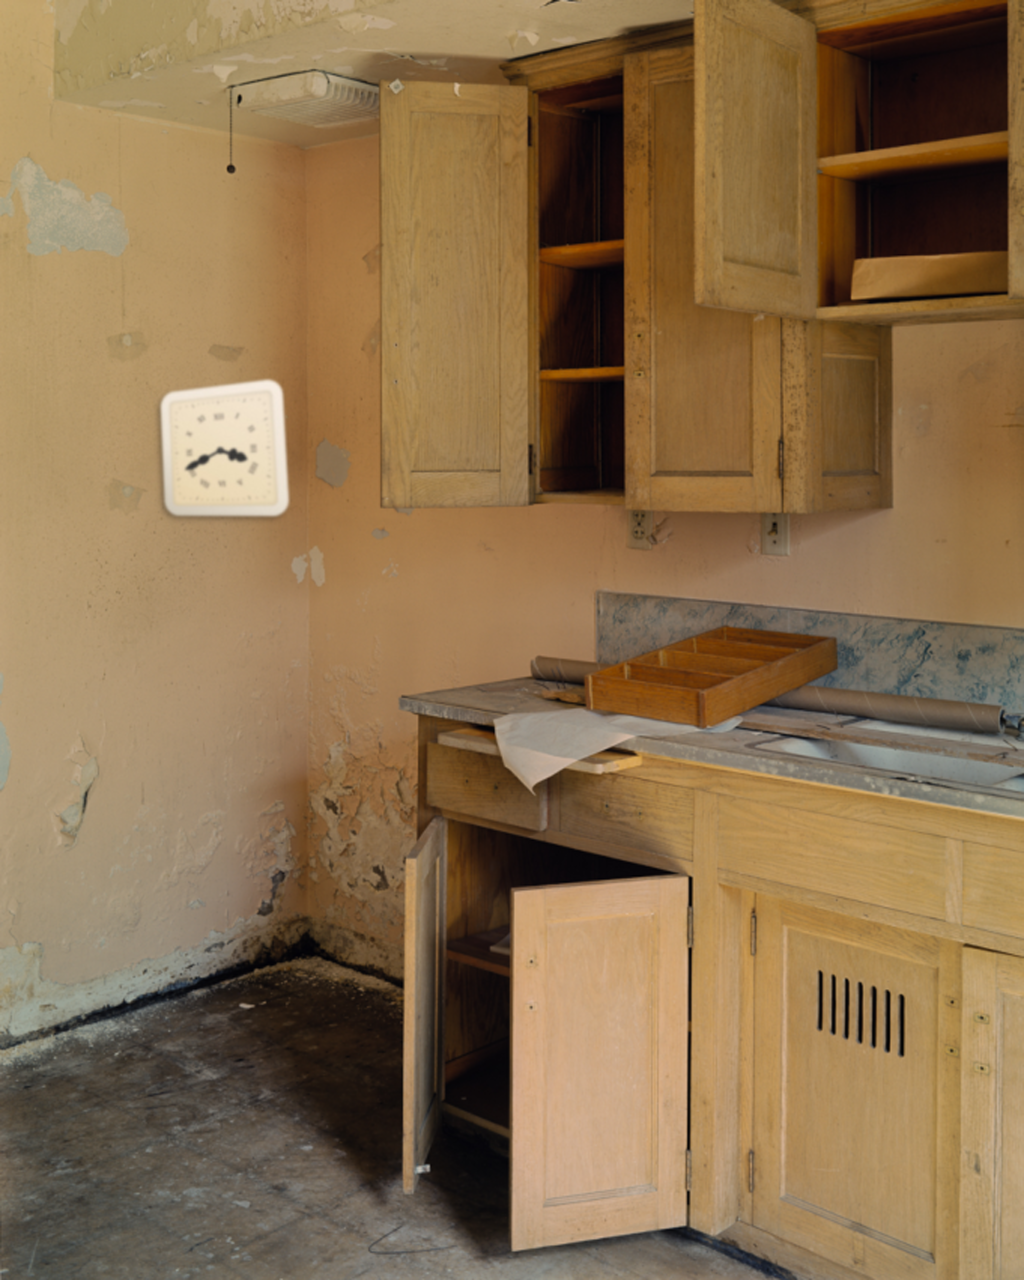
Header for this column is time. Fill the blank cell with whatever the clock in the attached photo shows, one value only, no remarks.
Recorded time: 3:41
